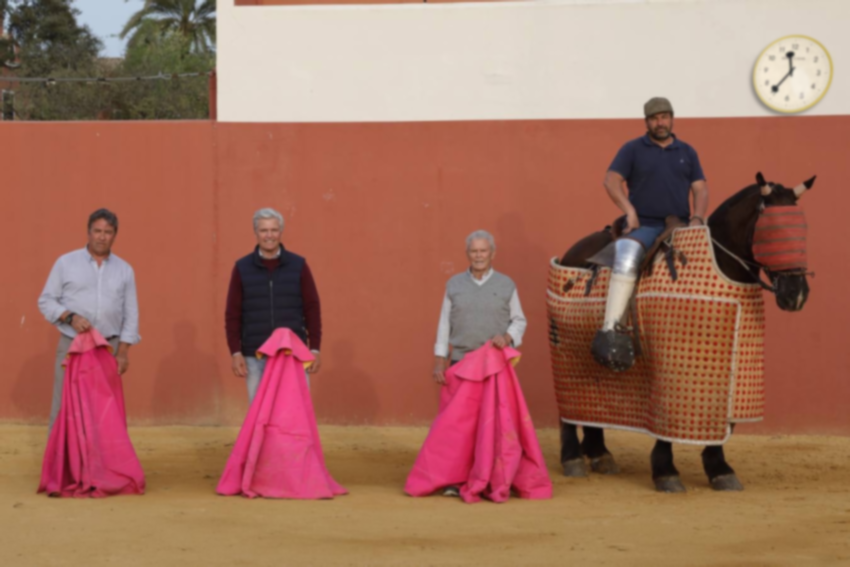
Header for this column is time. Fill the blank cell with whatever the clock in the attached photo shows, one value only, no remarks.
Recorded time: 11:36
